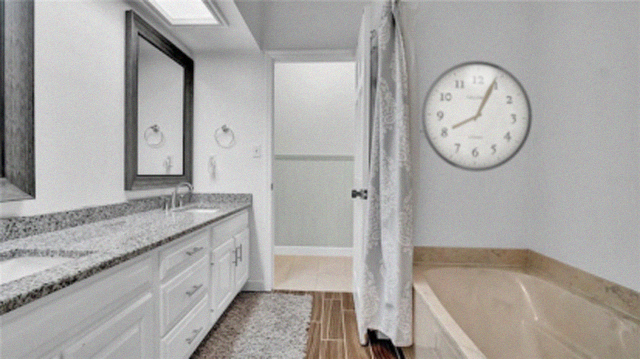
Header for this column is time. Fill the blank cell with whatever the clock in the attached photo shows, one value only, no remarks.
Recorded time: 8:04
